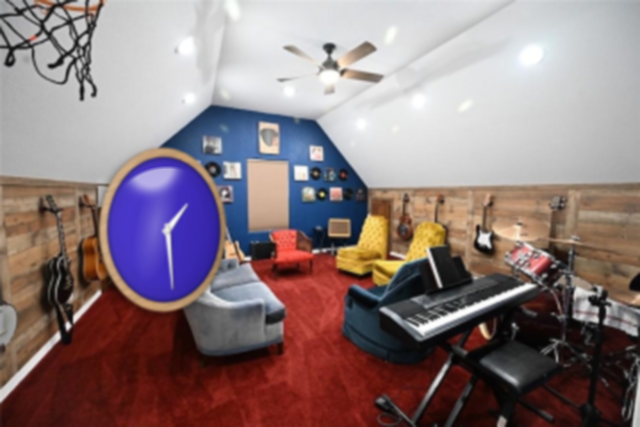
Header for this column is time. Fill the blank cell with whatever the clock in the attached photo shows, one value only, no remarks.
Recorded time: 1:29
